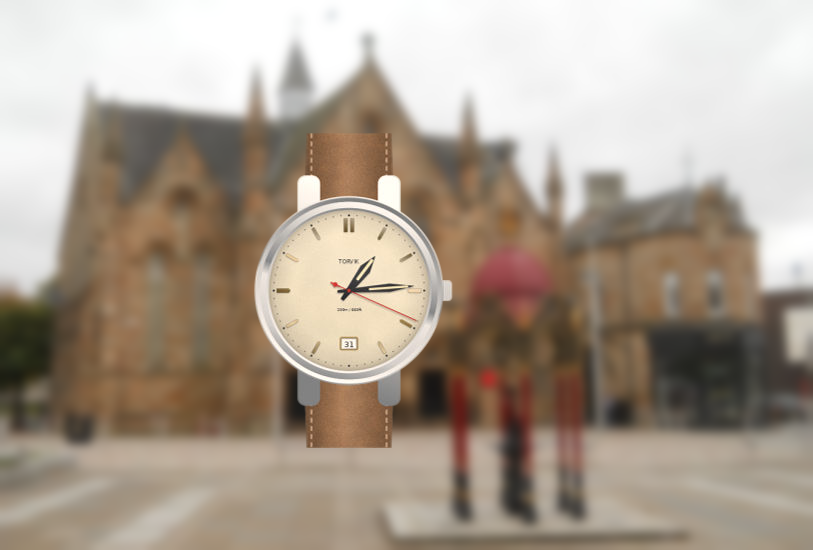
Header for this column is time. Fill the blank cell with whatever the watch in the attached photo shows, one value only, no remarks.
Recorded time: 1:14:19
